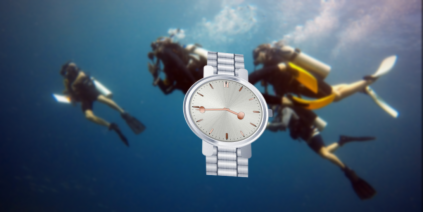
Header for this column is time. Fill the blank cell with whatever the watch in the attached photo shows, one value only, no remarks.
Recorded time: 3:44
